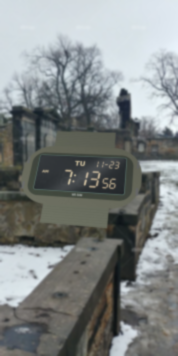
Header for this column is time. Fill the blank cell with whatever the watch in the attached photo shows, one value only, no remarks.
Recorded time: 7:13:56
